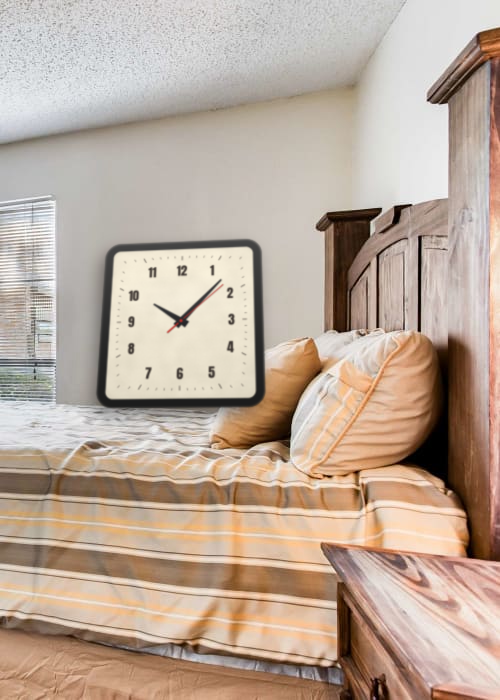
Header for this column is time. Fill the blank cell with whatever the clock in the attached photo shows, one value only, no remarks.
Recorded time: 10:07:08
